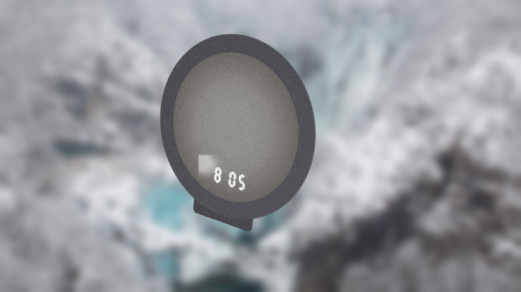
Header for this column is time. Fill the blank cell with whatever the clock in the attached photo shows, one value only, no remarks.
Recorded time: 8:05
